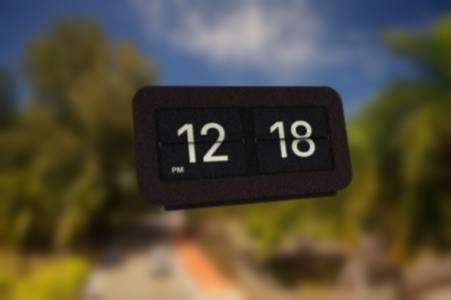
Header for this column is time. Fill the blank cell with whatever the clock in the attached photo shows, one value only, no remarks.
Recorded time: 12:18
